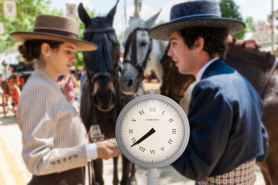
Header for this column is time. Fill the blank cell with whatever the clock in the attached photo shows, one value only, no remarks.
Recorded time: 7:39
